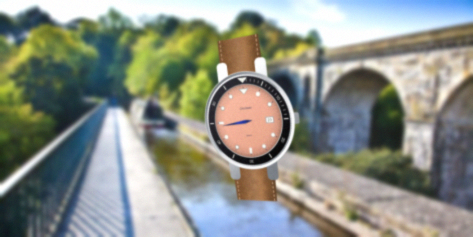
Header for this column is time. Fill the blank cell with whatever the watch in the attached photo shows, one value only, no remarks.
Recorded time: 8:44
